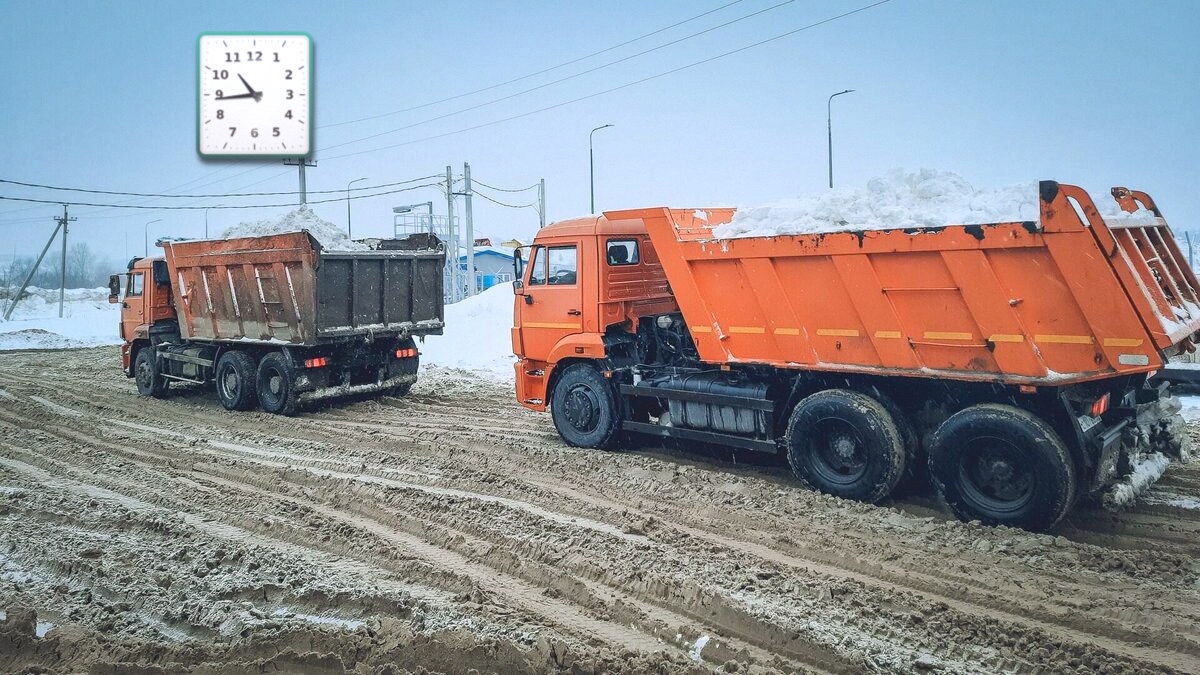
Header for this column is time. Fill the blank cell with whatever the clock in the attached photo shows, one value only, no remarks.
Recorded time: 10:44
